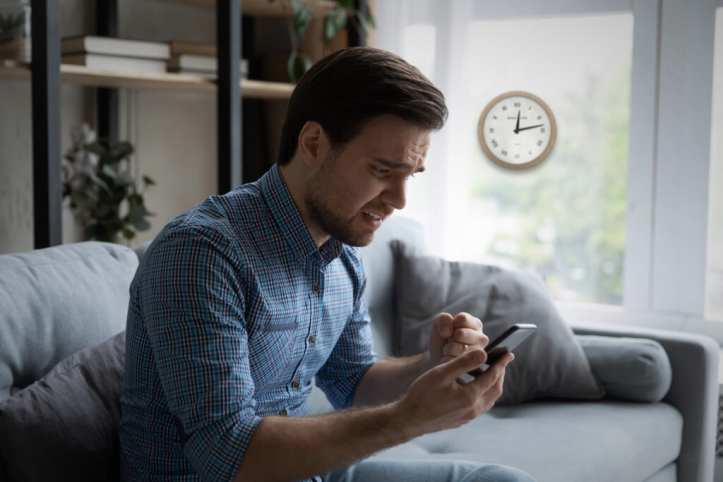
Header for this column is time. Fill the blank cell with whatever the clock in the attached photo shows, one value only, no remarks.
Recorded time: 12:13
